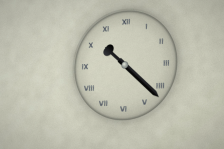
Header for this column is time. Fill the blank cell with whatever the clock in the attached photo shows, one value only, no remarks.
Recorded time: 10:22
